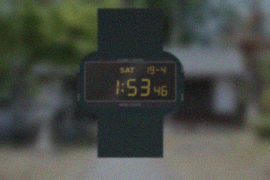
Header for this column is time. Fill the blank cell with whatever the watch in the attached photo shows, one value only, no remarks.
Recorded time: 1:53:46
